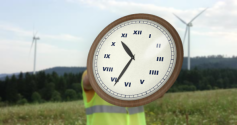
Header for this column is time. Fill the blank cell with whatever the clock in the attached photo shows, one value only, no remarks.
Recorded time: 10:34
